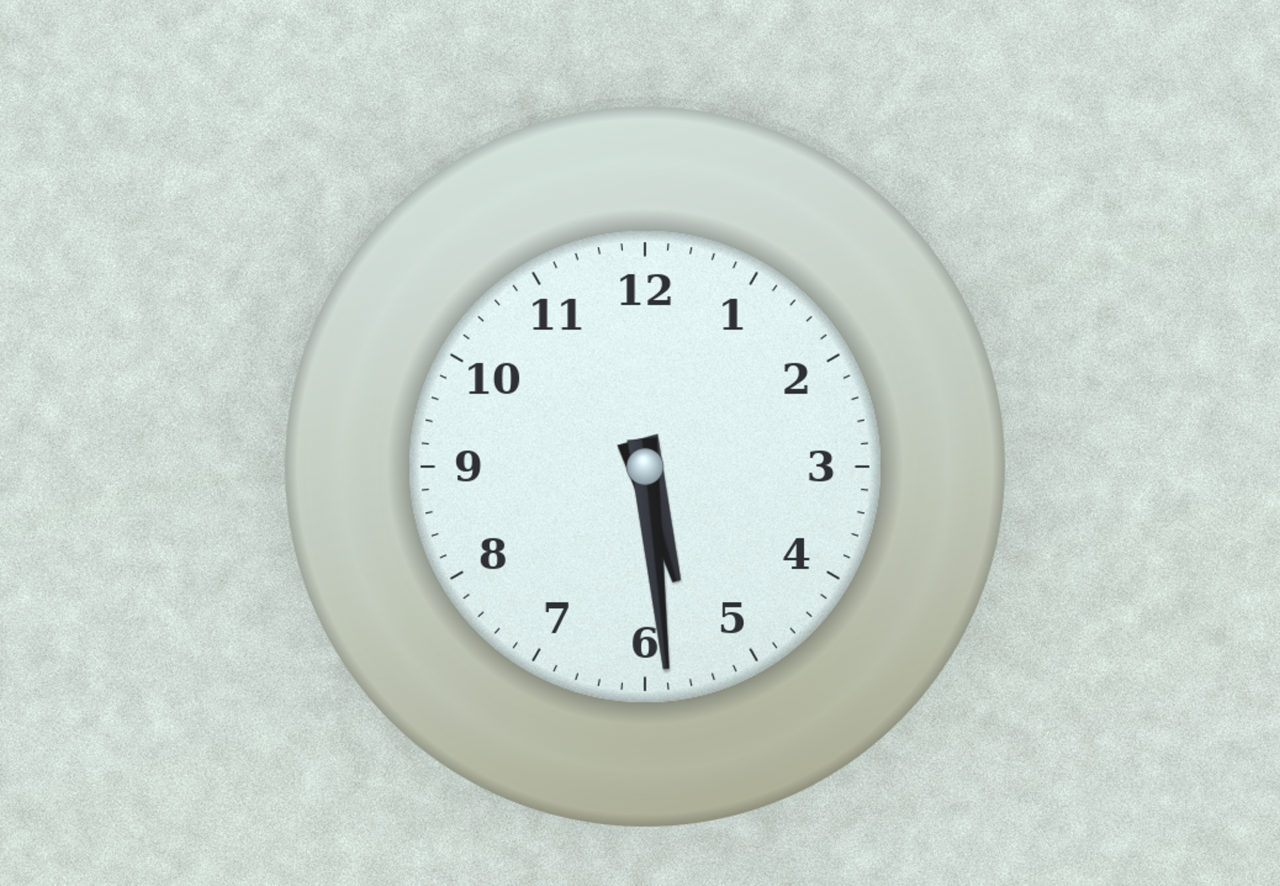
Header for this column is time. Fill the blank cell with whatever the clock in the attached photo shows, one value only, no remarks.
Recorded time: 5:29
